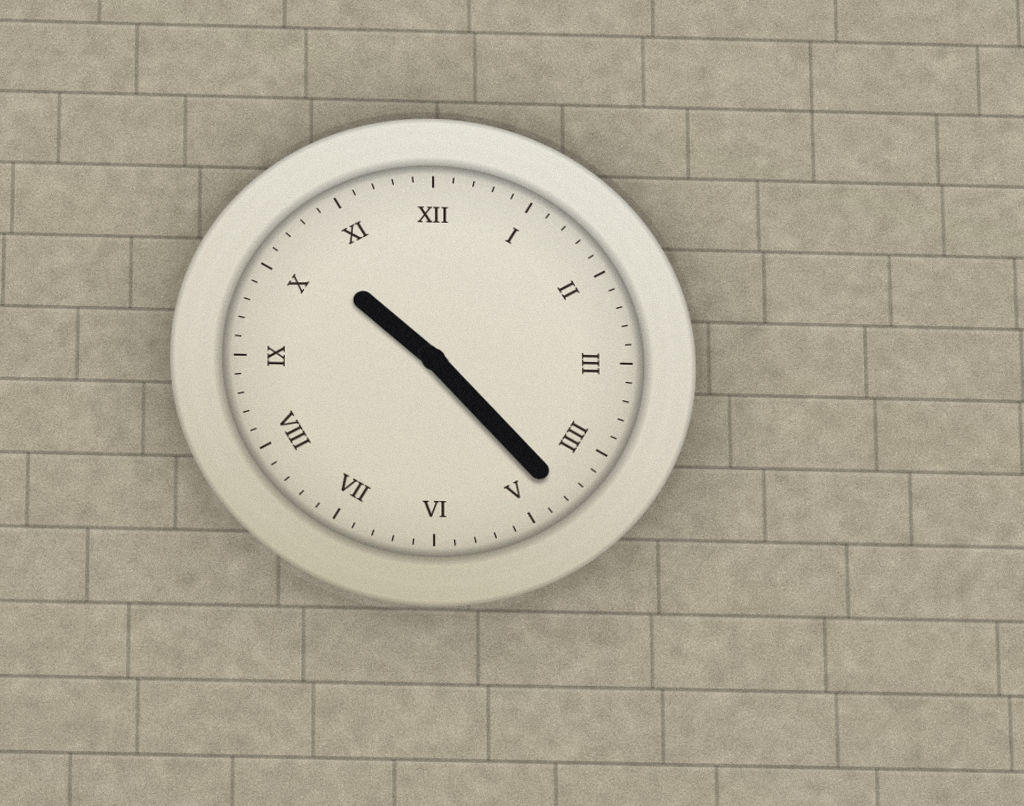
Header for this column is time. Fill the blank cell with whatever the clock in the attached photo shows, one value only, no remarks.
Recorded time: 10:23
